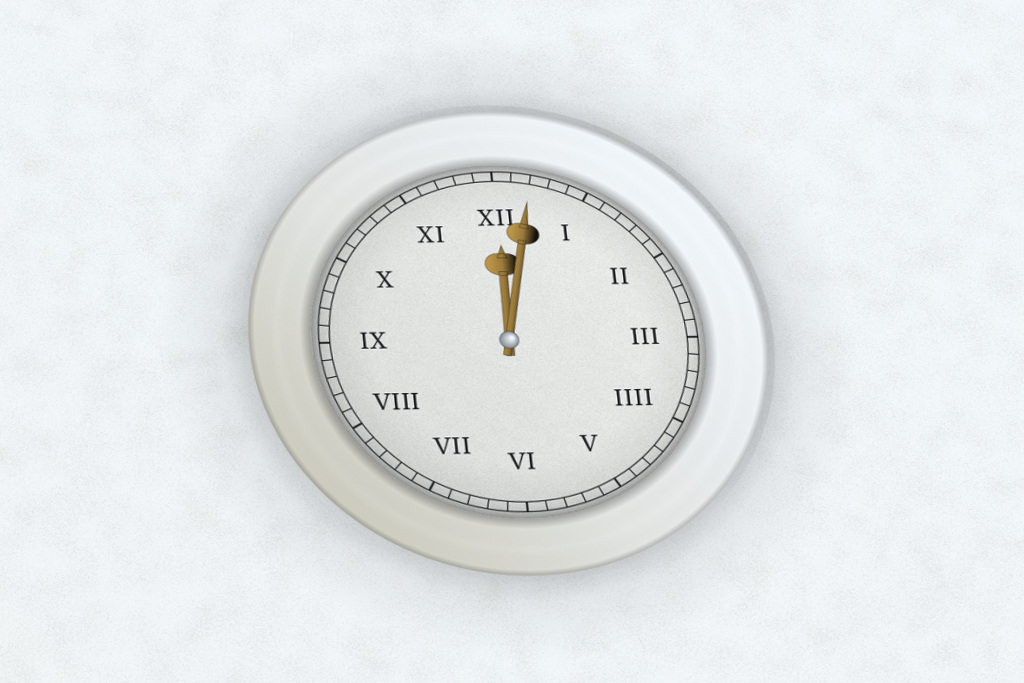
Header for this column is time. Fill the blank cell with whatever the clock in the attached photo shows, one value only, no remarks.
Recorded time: 12:02
